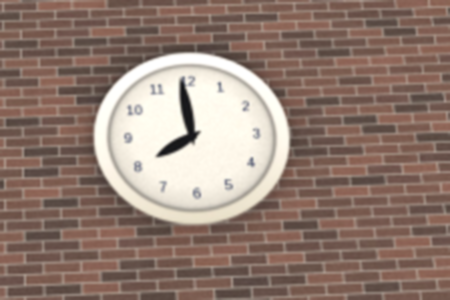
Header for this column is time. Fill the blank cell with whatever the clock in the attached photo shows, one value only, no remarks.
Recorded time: 7:59
